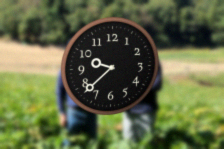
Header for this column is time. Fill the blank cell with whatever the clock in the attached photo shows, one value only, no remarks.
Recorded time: 9:38
